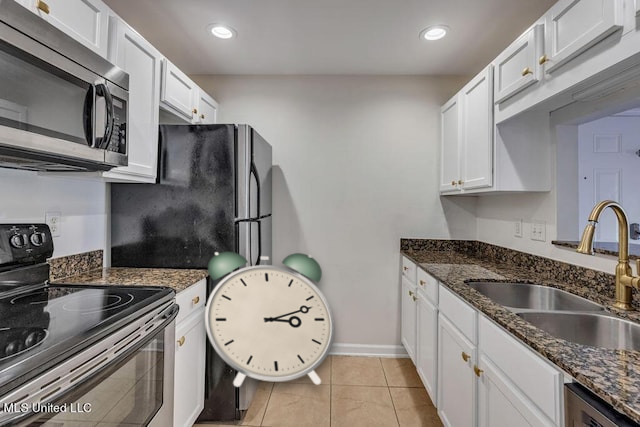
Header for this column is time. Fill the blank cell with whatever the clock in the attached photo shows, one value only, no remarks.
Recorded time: 3:12
